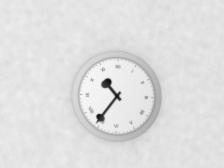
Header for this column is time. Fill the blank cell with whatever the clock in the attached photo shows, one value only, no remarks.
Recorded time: 10:36
